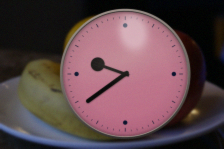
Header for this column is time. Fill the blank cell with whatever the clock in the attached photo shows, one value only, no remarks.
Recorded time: 9:39
